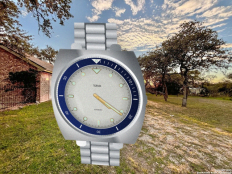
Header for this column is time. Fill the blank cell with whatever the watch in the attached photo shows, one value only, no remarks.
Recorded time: 4:21
